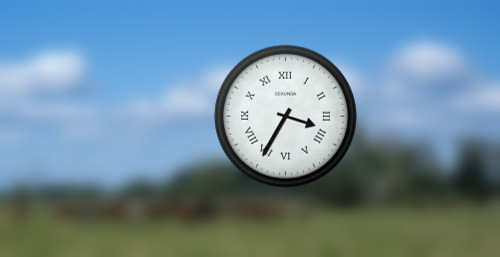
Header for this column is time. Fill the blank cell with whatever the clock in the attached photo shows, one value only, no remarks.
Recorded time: 3:35
